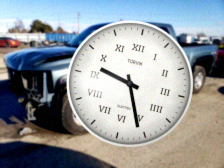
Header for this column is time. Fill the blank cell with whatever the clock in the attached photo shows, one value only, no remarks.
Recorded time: 9:26
